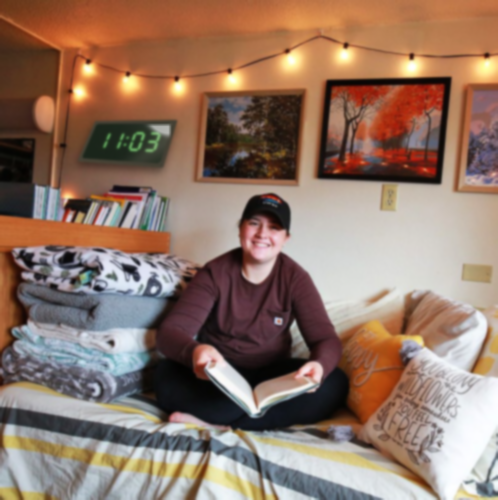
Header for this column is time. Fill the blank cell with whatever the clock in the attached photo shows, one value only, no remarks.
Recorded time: 11:03
